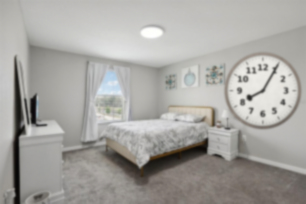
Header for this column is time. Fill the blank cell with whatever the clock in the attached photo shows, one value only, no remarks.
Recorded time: 8:05
